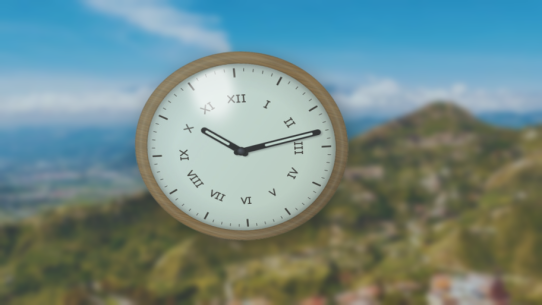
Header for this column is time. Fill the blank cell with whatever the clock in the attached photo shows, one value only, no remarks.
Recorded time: 10:13
